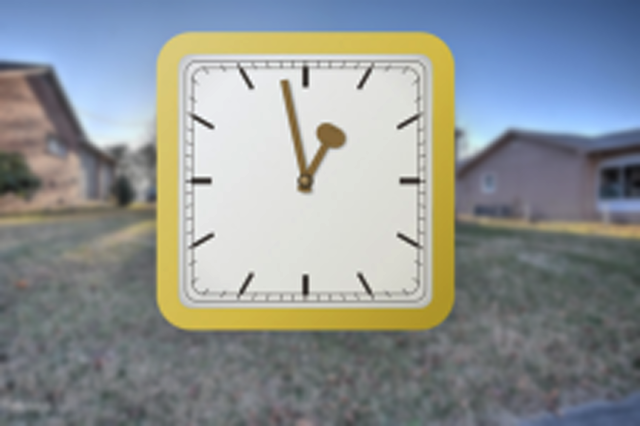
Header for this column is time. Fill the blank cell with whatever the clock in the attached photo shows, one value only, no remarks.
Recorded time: 12:58
